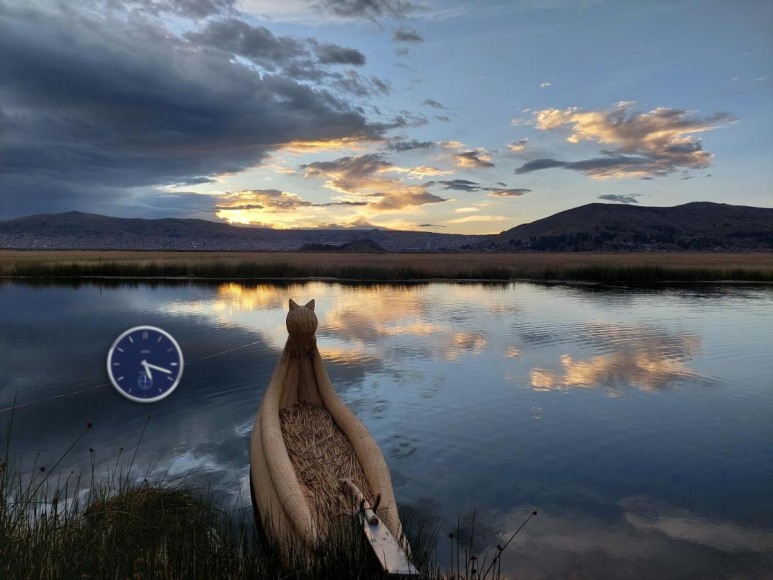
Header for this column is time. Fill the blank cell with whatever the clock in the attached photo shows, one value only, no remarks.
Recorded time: 5:18
